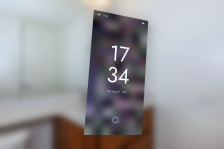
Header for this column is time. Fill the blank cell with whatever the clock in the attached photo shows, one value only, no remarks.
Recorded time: 17:34
